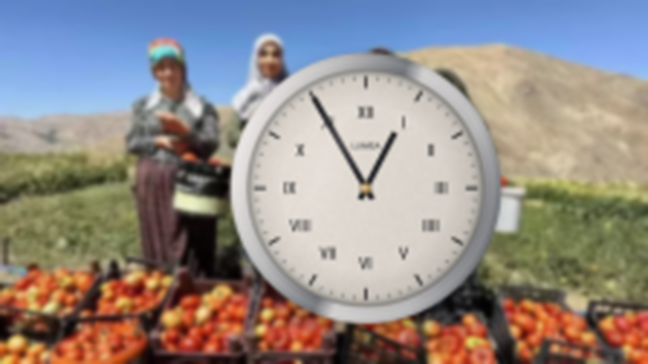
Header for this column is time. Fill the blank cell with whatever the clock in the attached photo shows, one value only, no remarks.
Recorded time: 12:55
